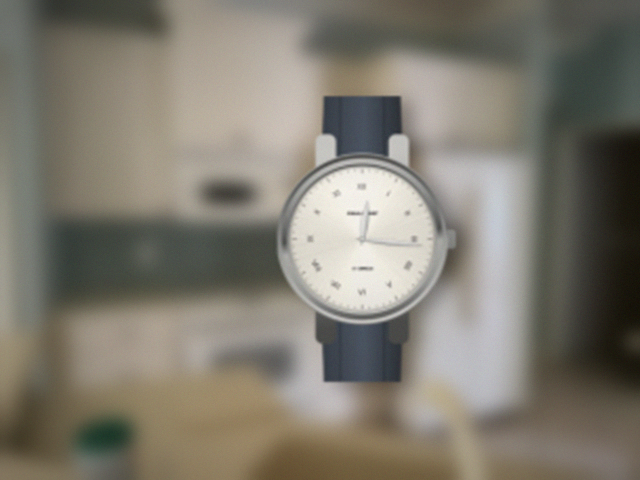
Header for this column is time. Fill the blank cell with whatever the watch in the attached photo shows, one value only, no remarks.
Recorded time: 12:16
